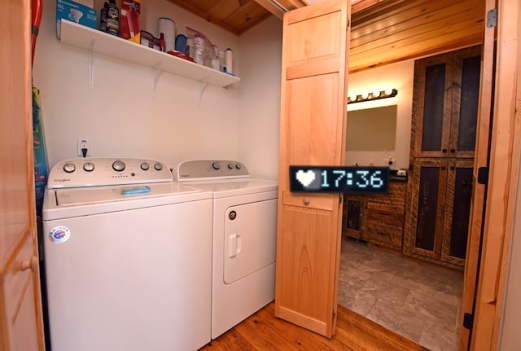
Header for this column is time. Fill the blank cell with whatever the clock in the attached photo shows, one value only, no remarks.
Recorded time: 17:36
